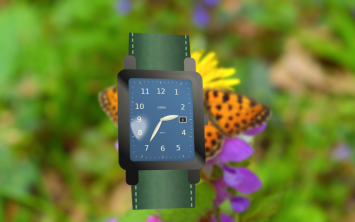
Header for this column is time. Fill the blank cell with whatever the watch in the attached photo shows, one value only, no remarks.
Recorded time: 2:35
